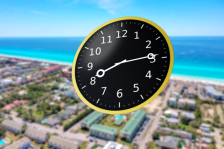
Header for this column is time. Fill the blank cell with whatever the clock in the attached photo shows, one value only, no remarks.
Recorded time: 8:14
